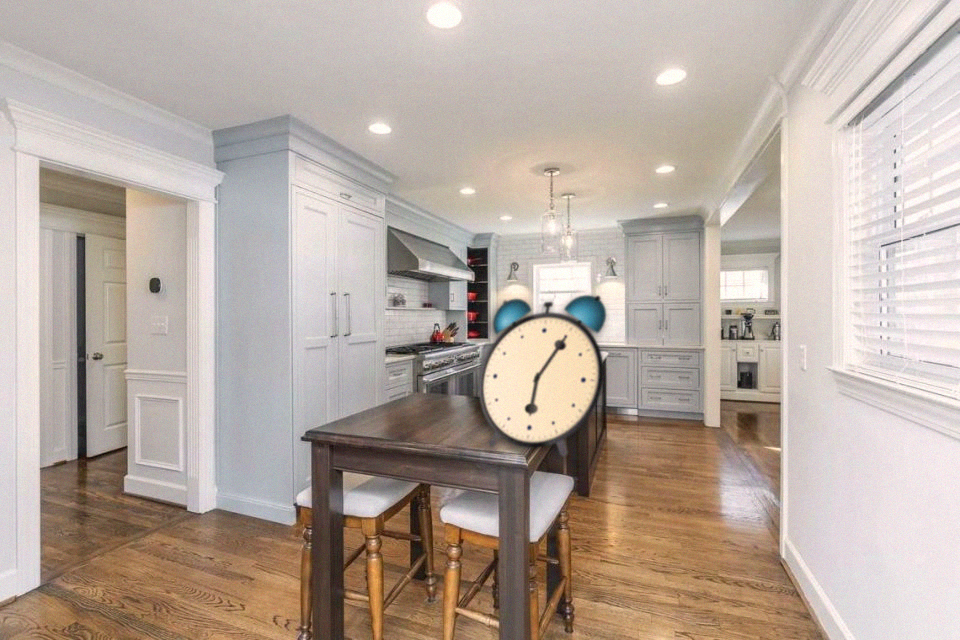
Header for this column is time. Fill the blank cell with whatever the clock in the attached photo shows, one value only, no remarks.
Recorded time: 6:05
